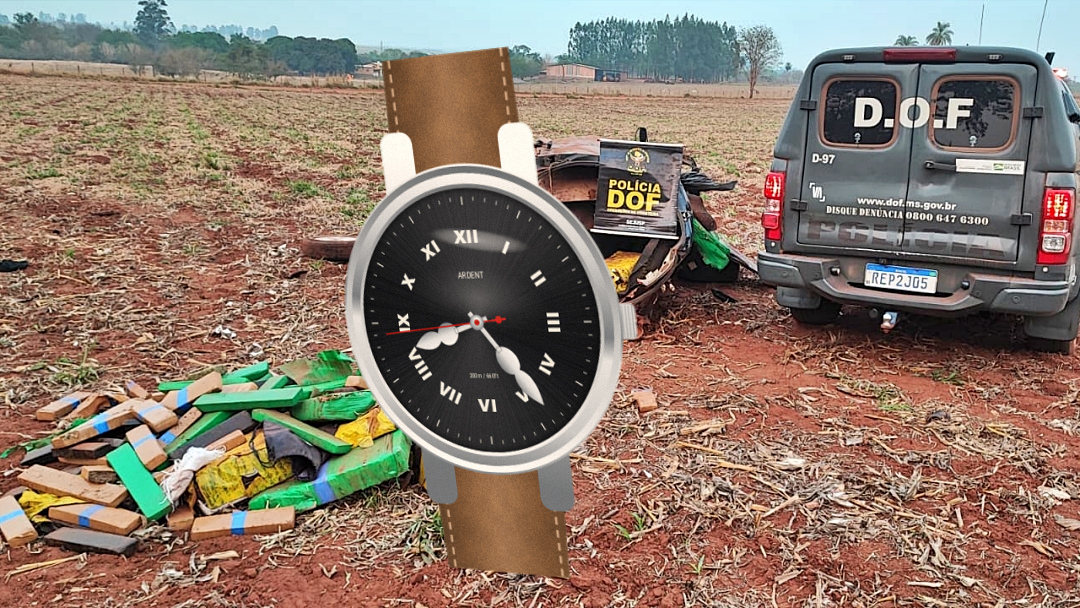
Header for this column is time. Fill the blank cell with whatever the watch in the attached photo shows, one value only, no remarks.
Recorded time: 8:23:44
